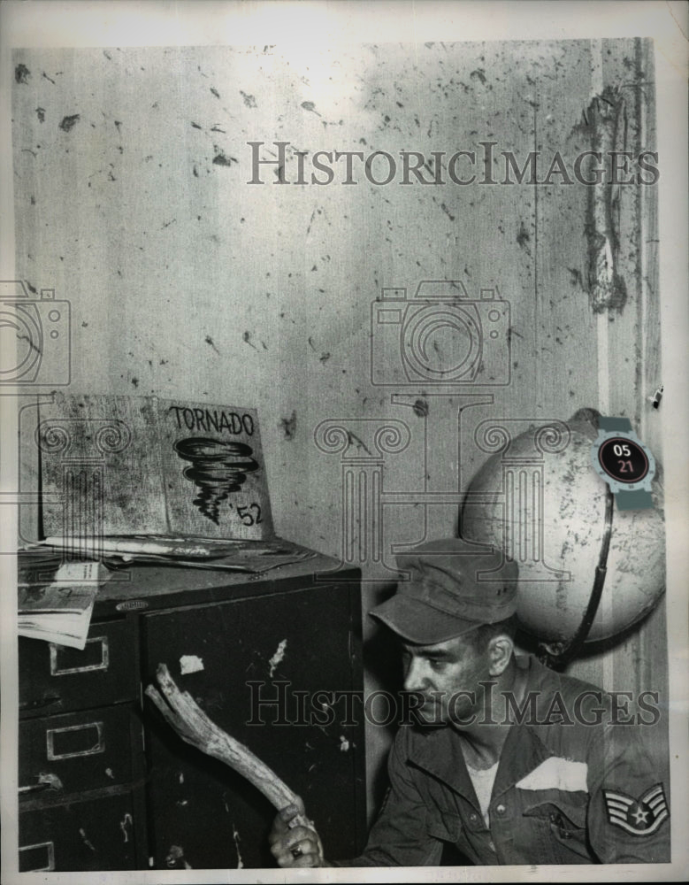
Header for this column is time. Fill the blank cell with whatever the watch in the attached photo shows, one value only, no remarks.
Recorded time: 5:21
